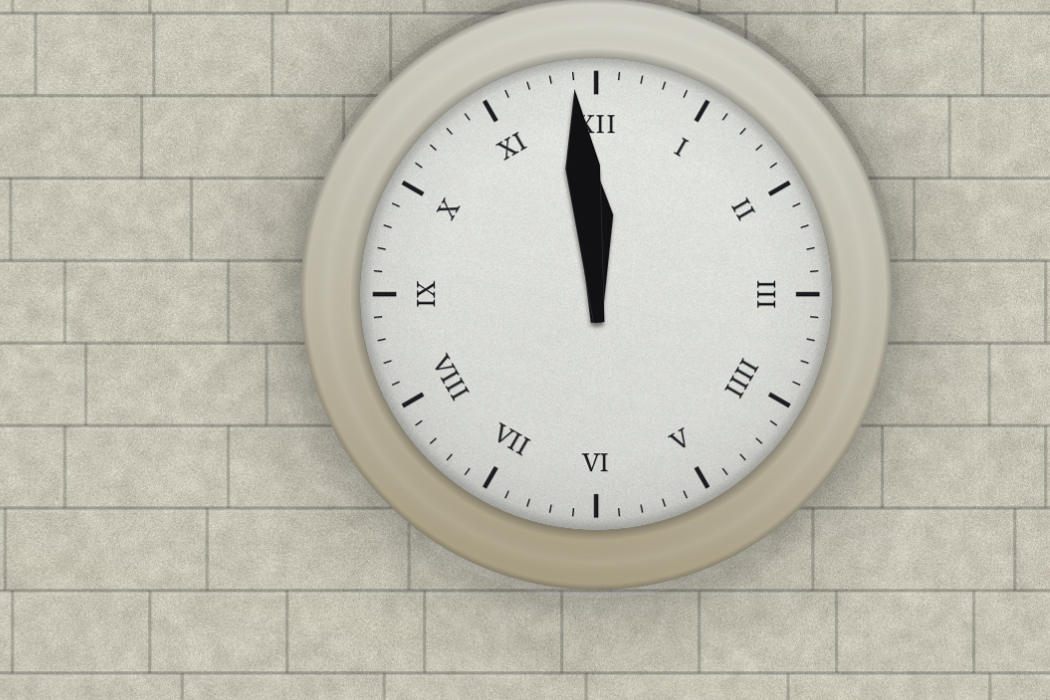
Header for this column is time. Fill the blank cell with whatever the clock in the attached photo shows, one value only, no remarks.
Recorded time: 11:59
